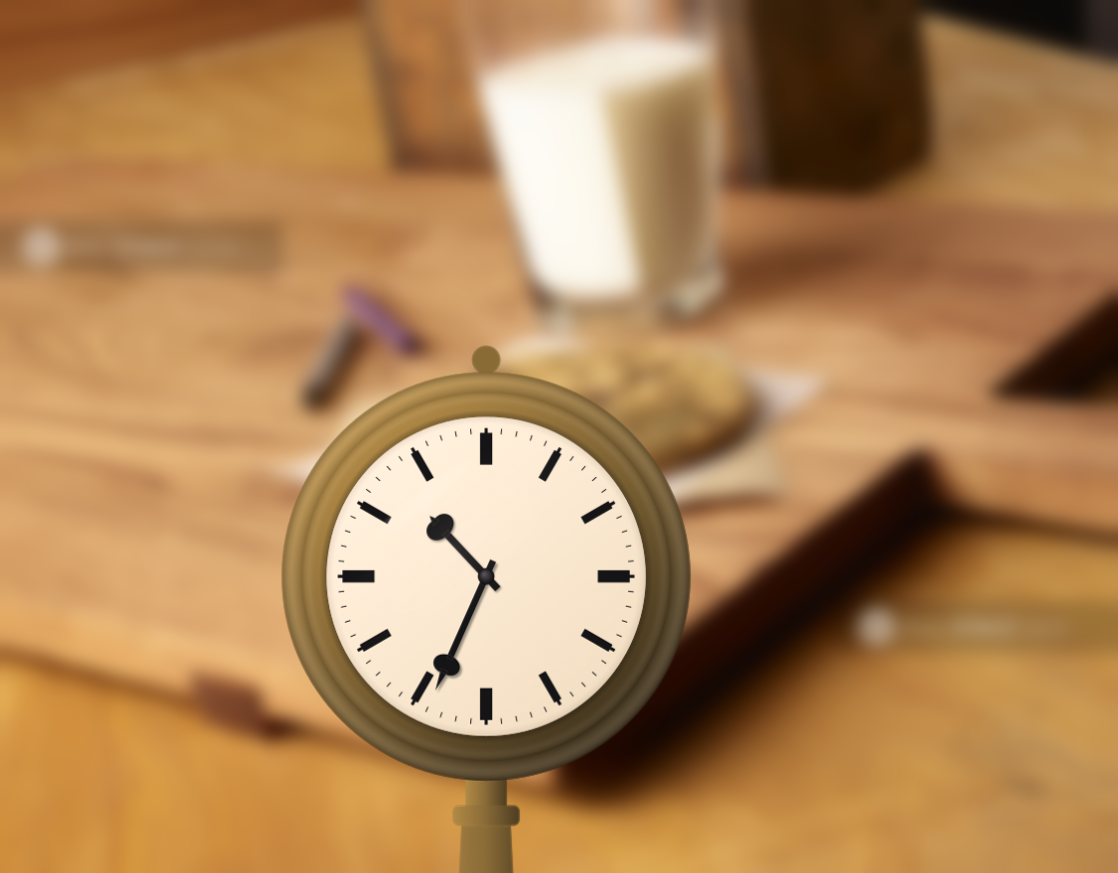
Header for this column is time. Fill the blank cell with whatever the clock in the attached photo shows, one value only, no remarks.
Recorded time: 10:34
